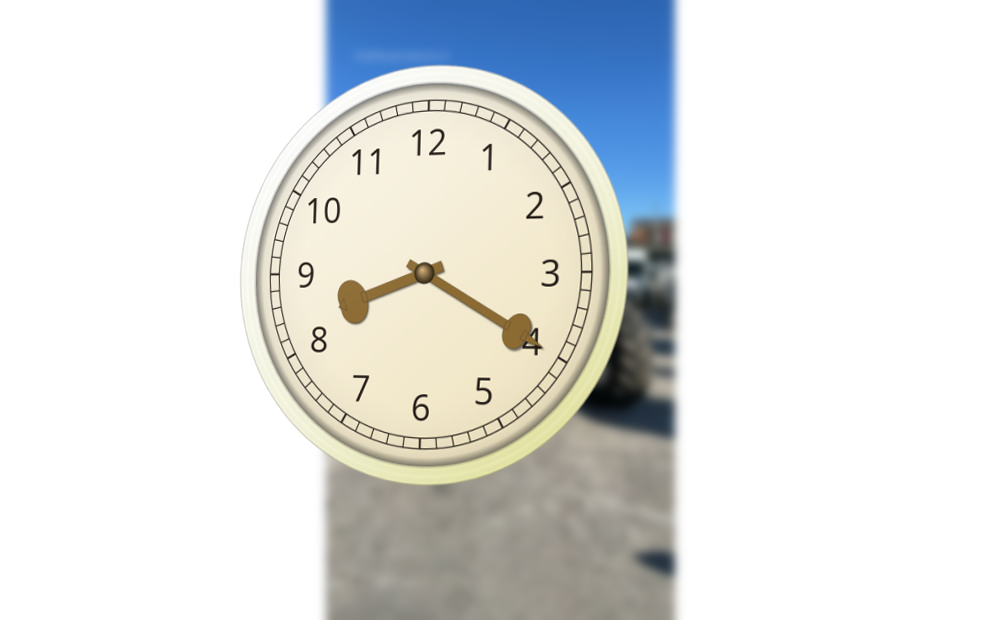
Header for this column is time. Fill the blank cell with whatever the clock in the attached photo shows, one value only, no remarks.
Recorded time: 8:20
